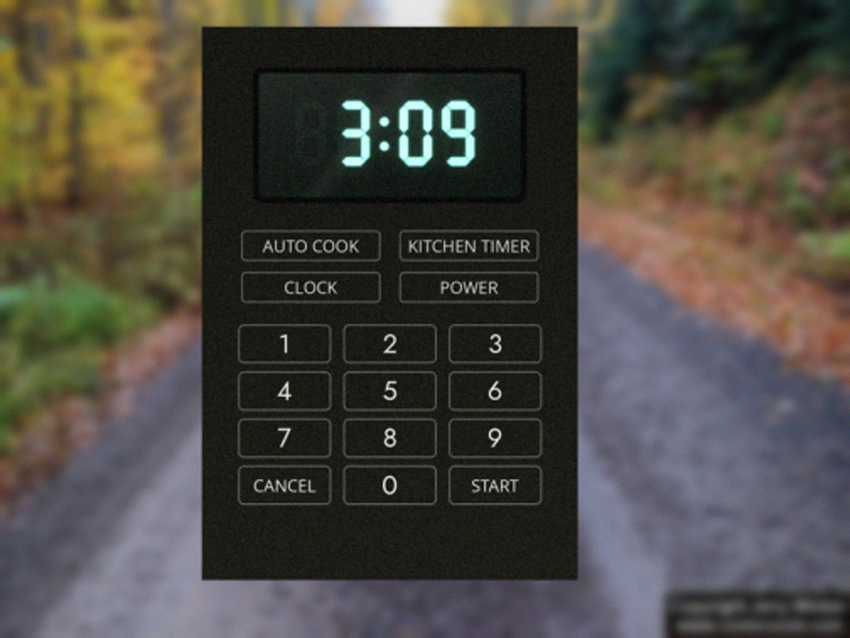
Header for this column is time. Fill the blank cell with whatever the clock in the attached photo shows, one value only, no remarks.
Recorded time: 3:09
